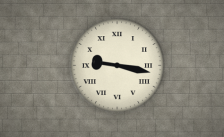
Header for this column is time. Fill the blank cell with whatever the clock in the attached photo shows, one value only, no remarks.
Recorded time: 9:17
